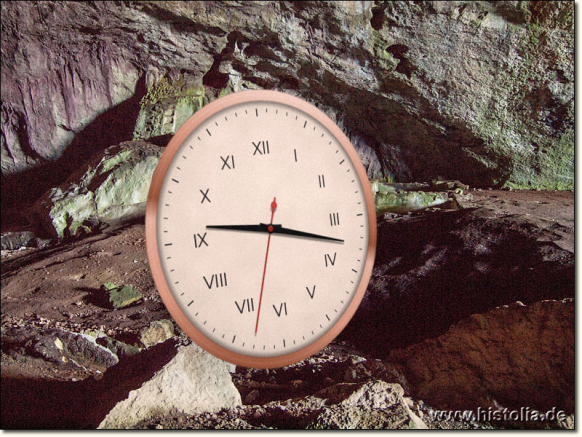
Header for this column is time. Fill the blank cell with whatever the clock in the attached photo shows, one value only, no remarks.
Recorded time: 9:17:33
